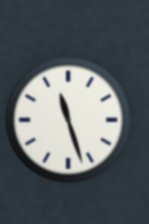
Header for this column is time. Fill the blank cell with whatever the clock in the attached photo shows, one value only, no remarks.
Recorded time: 11:27
